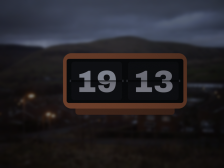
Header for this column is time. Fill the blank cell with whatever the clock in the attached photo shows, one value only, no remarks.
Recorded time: 19:13
